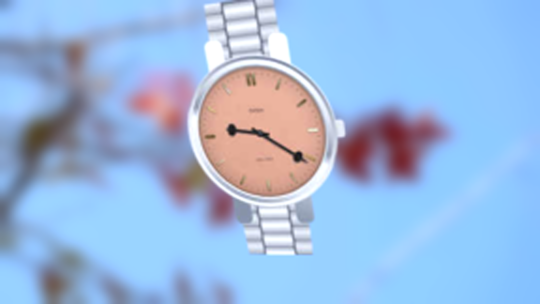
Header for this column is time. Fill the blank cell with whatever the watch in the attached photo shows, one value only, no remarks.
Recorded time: 9:21
